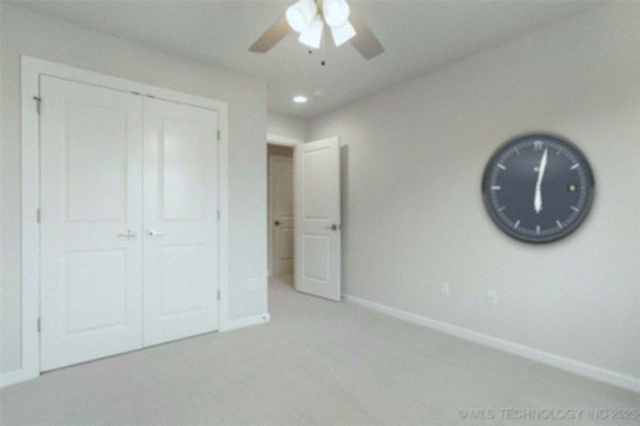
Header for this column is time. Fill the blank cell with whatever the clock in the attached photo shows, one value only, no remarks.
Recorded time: 6:02
